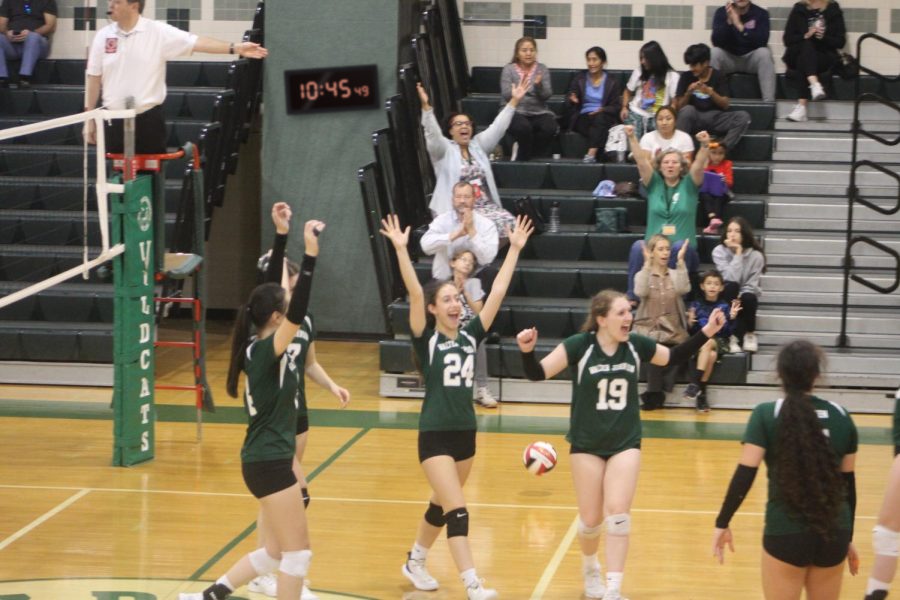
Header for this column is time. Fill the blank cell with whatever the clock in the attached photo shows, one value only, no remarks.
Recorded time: 10:45
